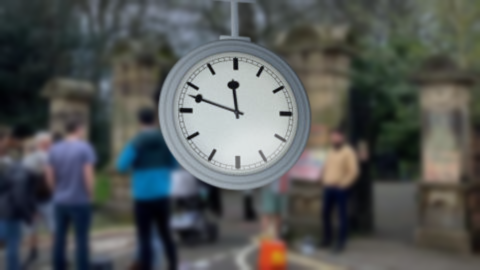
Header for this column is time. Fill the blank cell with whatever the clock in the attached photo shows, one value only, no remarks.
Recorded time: 11:48
